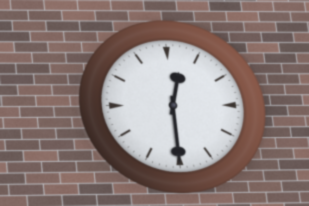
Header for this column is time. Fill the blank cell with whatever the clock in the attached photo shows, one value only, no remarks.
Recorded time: 12:30
